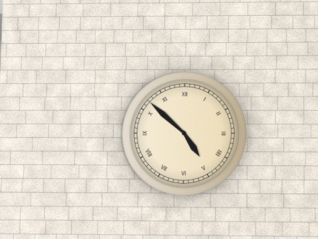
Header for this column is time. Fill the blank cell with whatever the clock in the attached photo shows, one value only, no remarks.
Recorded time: 4:52
